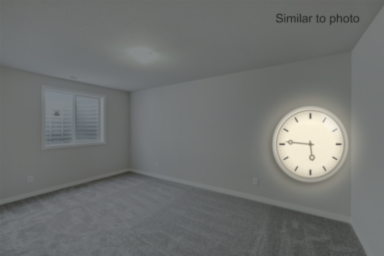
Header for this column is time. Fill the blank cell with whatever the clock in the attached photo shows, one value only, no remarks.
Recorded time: 5:46
